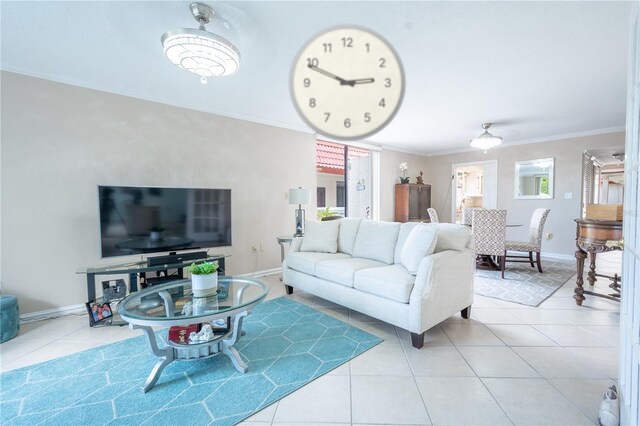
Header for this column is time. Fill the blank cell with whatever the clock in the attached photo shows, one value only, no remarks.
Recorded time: 2:49
